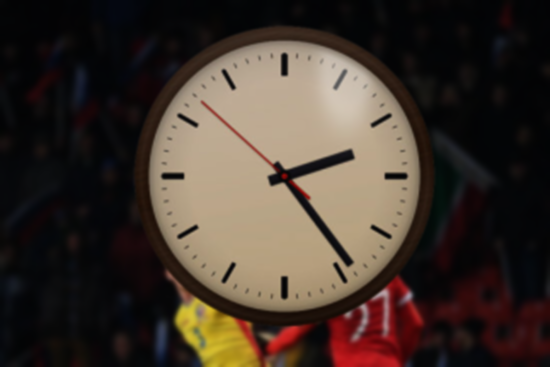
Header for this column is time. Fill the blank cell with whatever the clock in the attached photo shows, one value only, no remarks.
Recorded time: 2:23:52
